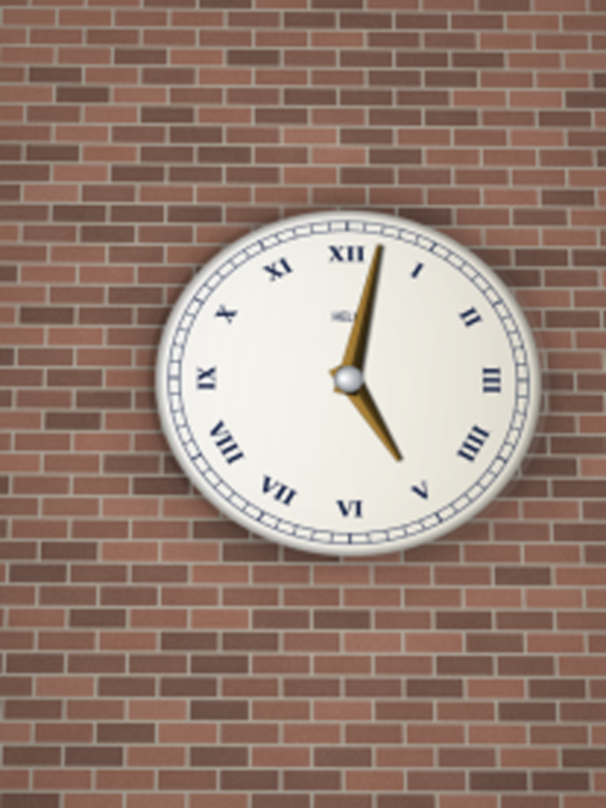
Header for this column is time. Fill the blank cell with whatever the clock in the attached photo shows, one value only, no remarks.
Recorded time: 5:02
